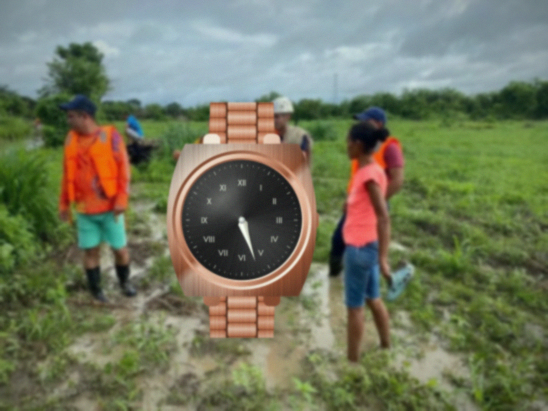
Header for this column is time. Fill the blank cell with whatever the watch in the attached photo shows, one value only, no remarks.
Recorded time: 5:27
